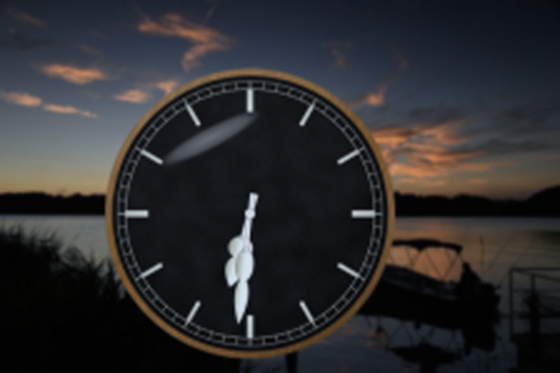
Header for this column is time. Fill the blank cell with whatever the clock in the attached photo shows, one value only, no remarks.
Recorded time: 6:31
